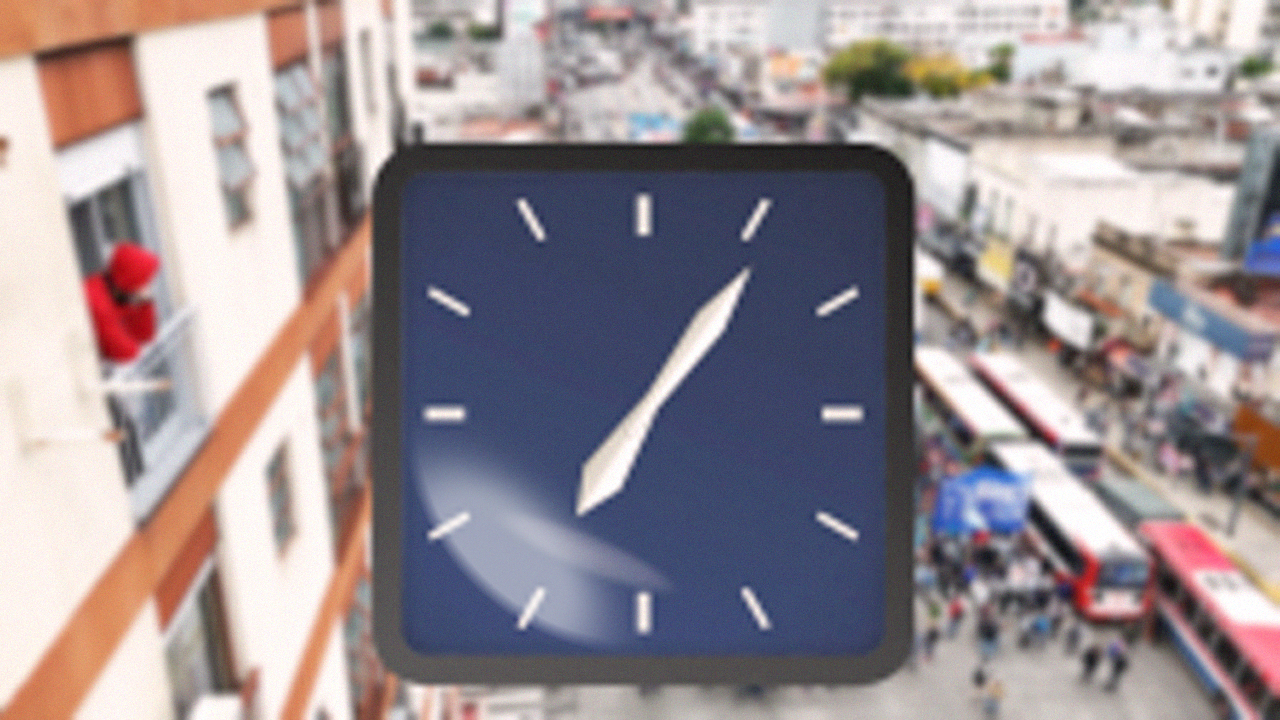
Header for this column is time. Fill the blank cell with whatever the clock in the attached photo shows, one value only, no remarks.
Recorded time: 7:06
